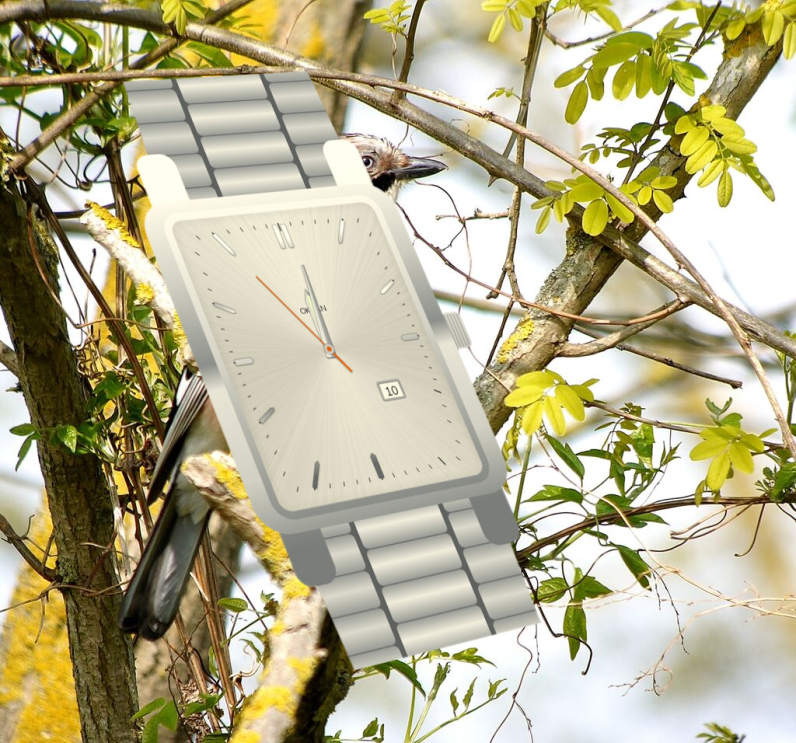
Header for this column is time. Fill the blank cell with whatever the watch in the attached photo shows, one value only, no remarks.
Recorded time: 12:00:55
